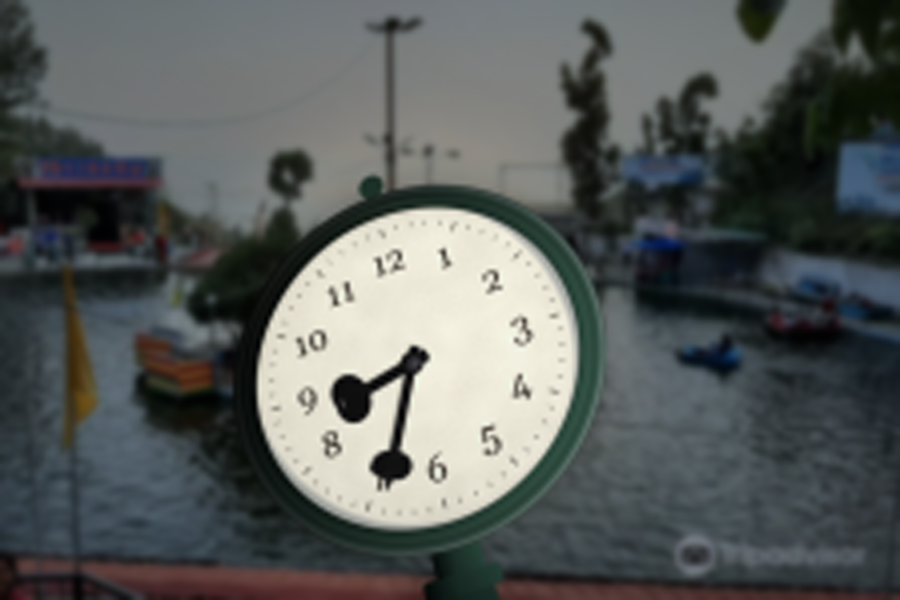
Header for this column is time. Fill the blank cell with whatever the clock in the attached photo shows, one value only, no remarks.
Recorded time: 8:34
